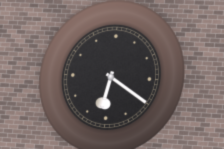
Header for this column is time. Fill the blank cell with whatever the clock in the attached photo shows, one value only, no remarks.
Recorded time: 6:20
